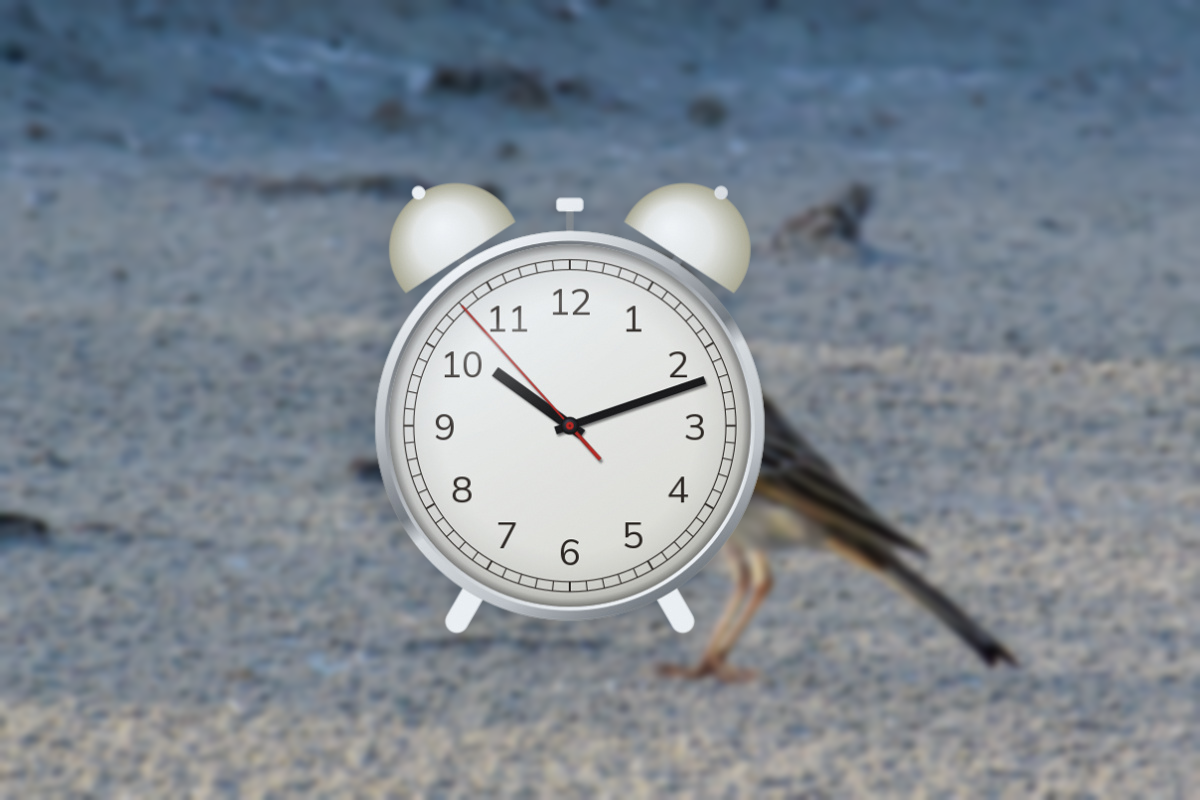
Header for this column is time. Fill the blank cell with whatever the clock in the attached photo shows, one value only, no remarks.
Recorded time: 10:11:53
